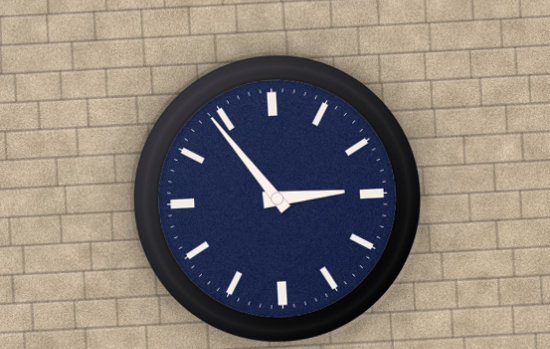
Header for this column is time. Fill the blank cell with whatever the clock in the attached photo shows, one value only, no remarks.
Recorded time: 2:54
